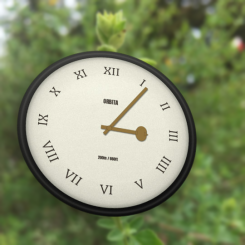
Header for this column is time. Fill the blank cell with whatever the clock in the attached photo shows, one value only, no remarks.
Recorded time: 3:06
